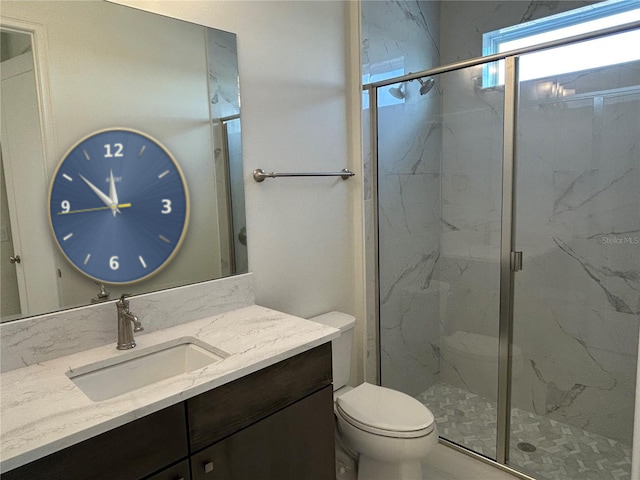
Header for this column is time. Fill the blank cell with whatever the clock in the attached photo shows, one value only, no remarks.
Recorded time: 11:51:44
